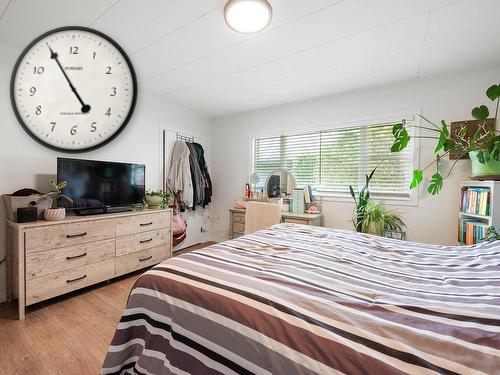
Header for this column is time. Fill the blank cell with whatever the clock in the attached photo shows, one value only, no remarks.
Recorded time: 4:55
